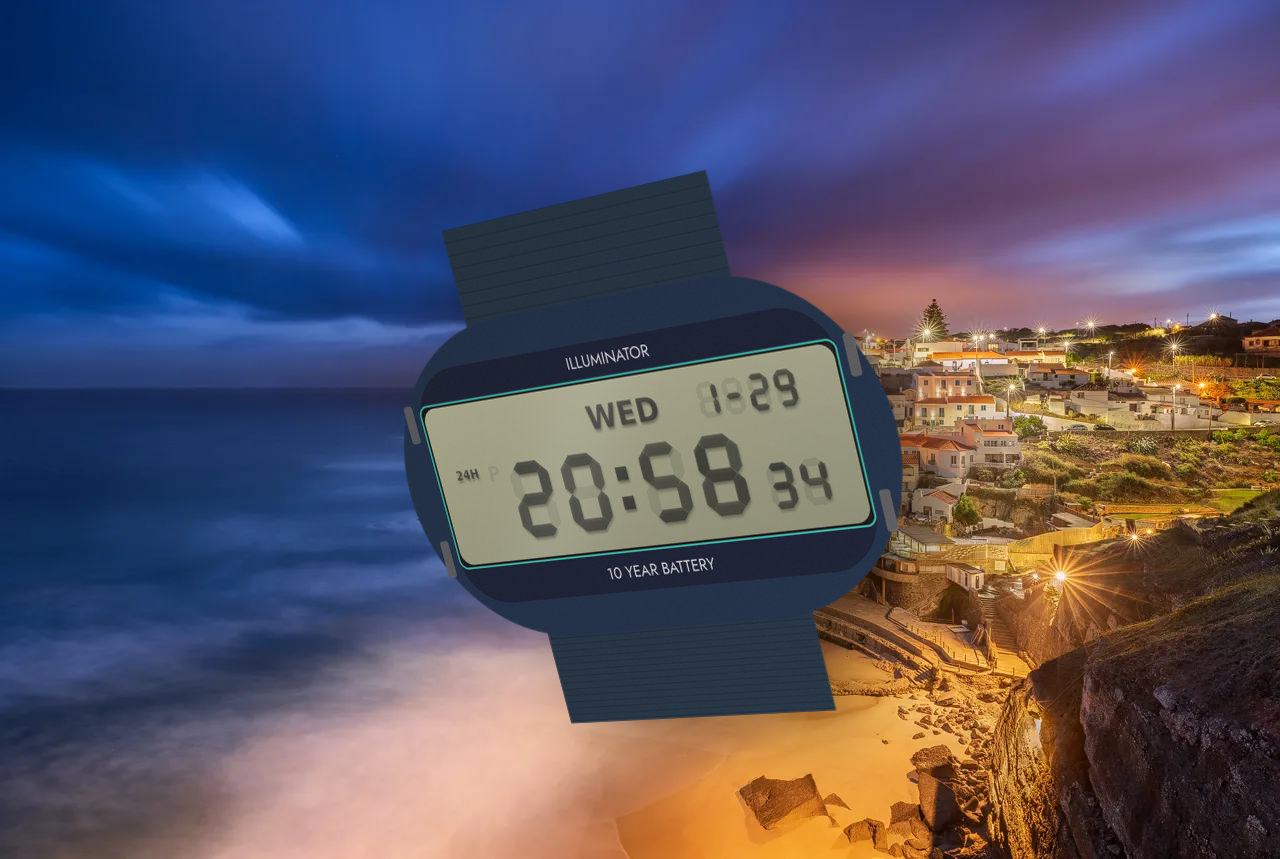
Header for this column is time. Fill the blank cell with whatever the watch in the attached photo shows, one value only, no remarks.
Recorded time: 20:58:34
